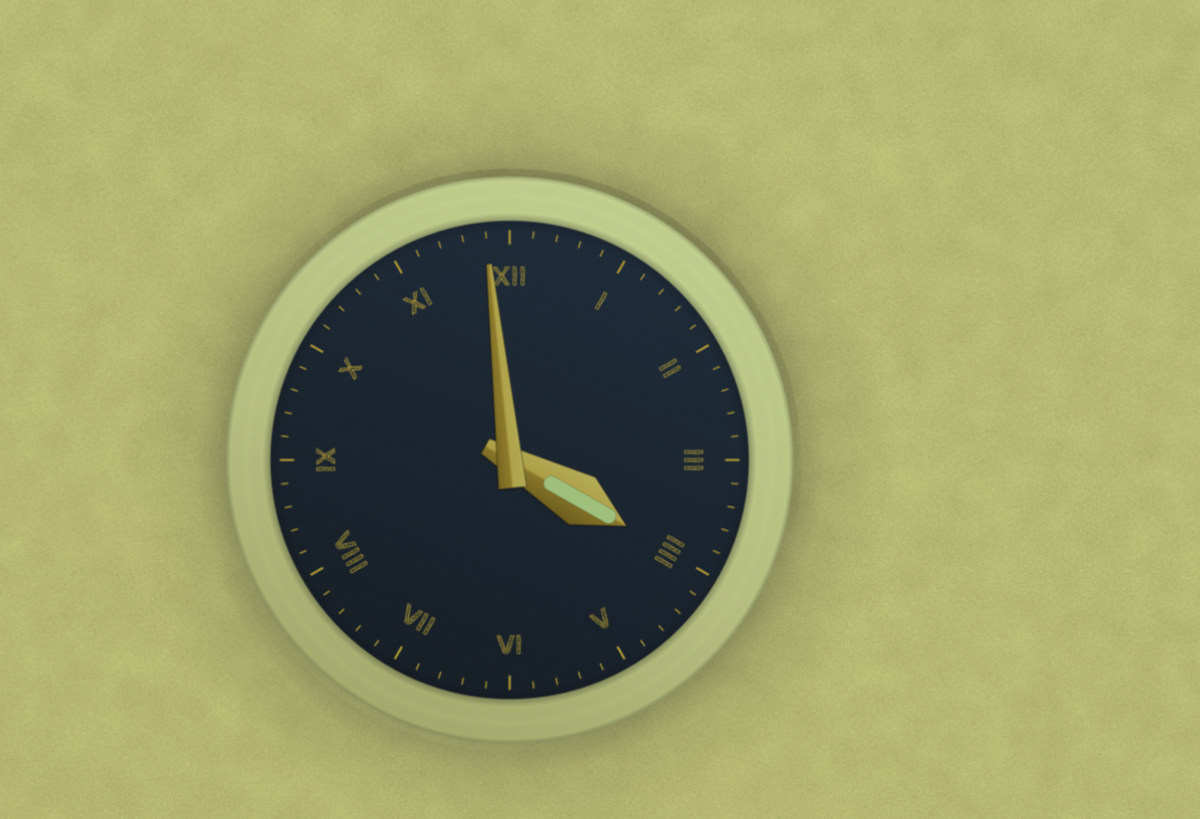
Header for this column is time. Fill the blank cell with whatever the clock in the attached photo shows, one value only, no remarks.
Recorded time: 3:59
